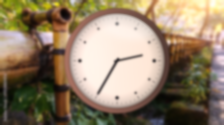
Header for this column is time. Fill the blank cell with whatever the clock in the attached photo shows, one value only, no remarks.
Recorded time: 2:35
